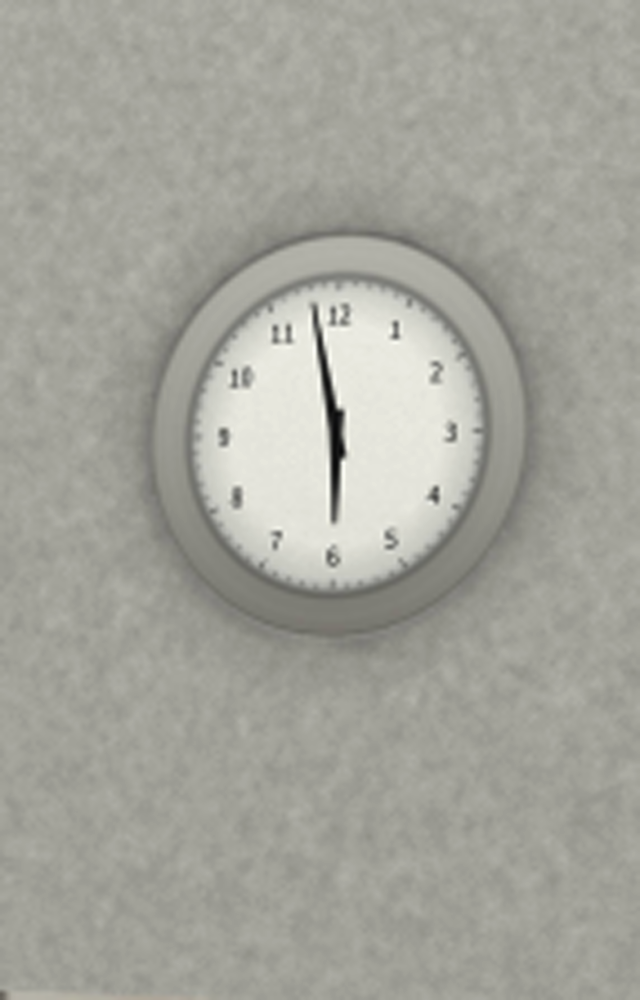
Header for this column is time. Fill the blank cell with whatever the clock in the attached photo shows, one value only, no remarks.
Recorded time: 5:58
